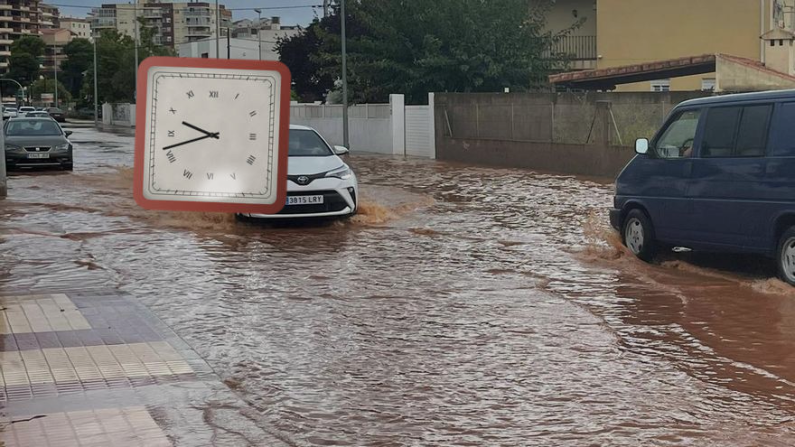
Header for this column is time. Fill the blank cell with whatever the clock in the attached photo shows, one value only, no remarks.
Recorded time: 9:42
